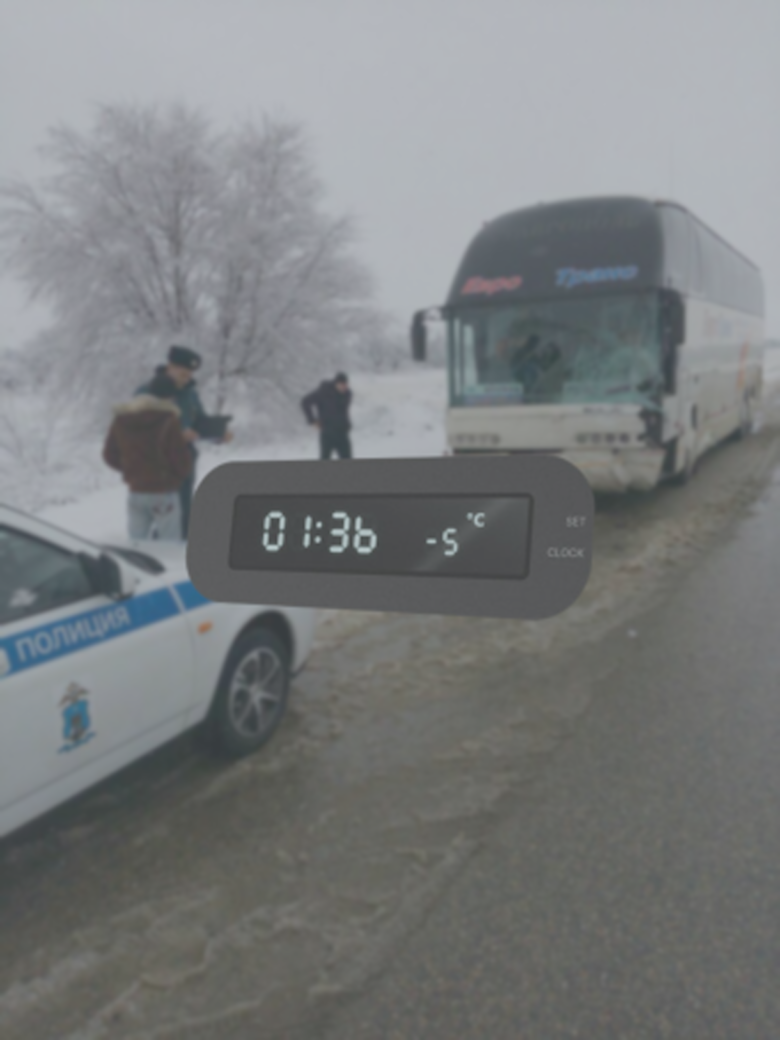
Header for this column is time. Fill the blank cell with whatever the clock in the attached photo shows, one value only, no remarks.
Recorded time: 1:36
